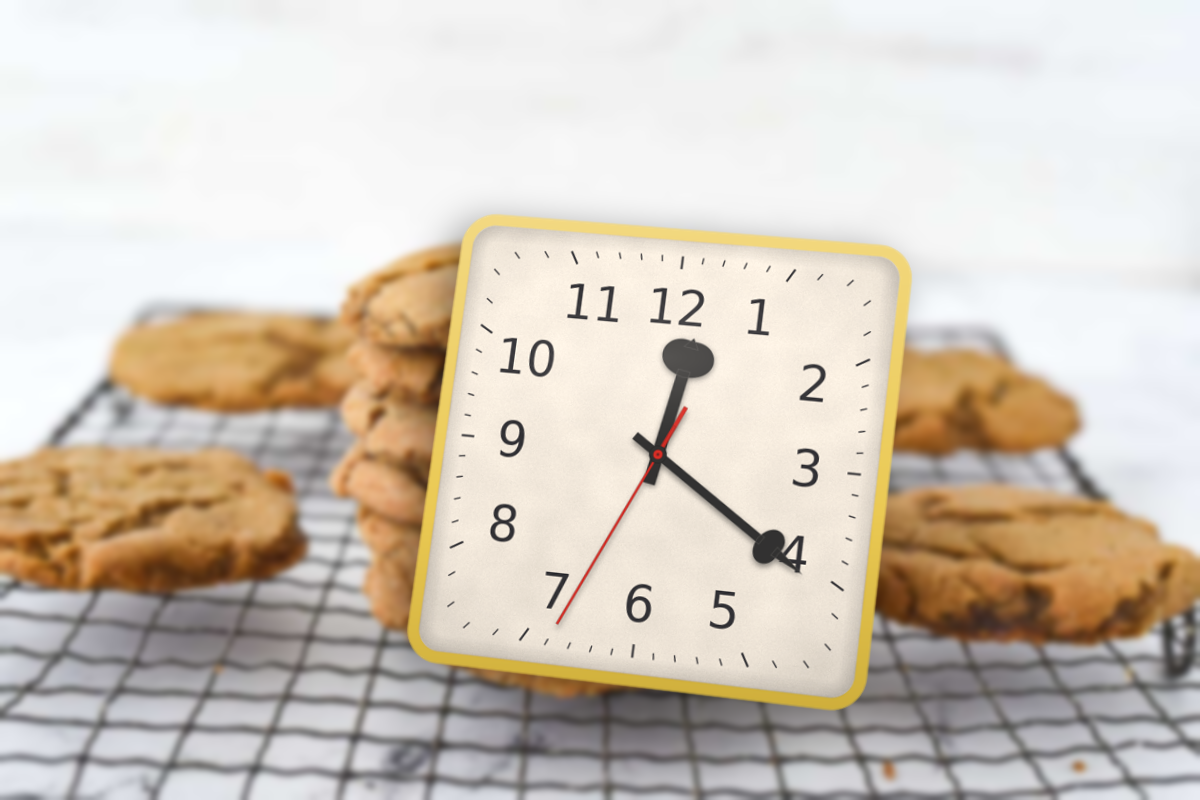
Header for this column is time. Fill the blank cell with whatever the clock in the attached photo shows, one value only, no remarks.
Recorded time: 12:20:34
